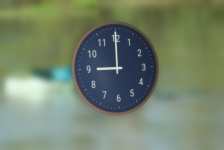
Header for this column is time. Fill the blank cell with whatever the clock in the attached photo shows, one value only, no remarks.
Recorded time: 9:00
